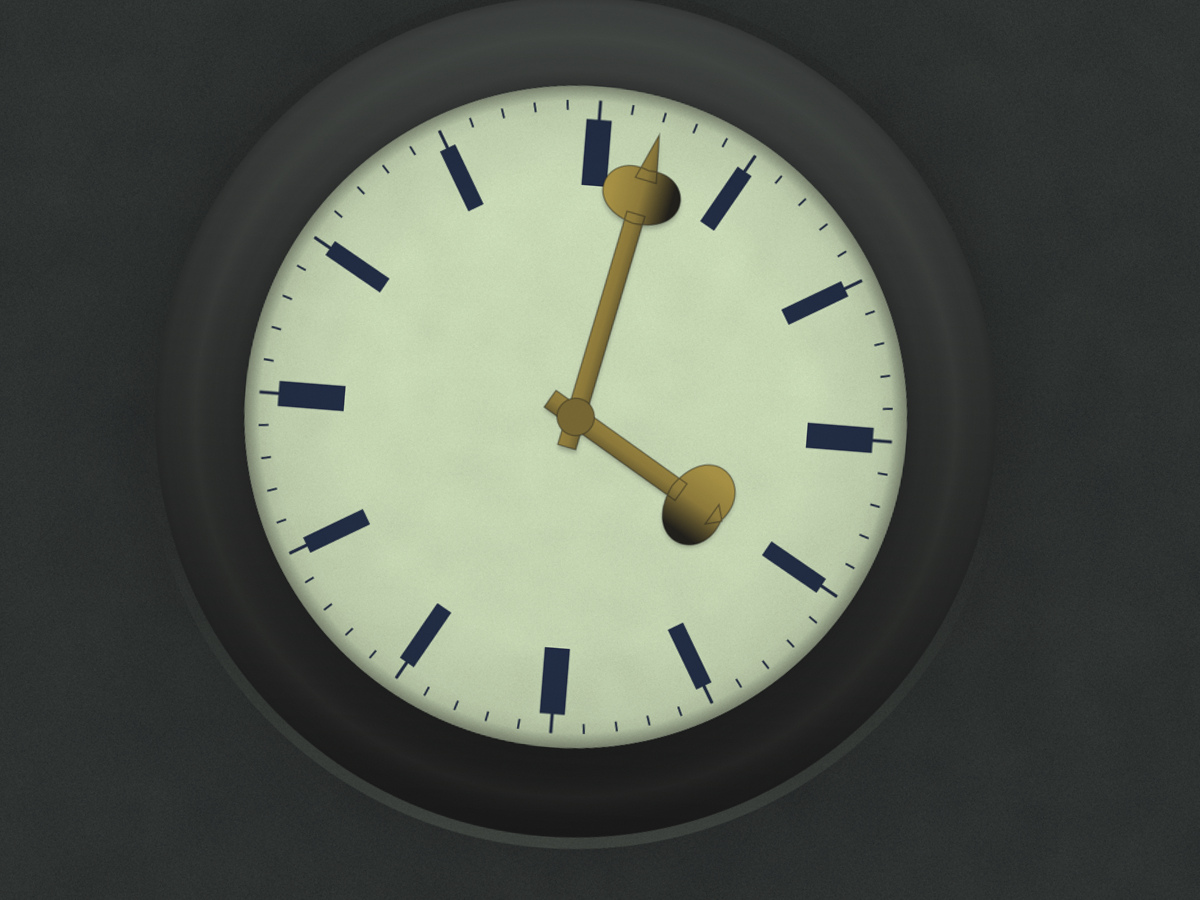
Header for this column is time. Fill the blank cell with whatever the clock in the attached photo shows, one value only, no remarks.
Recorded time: 4:02
